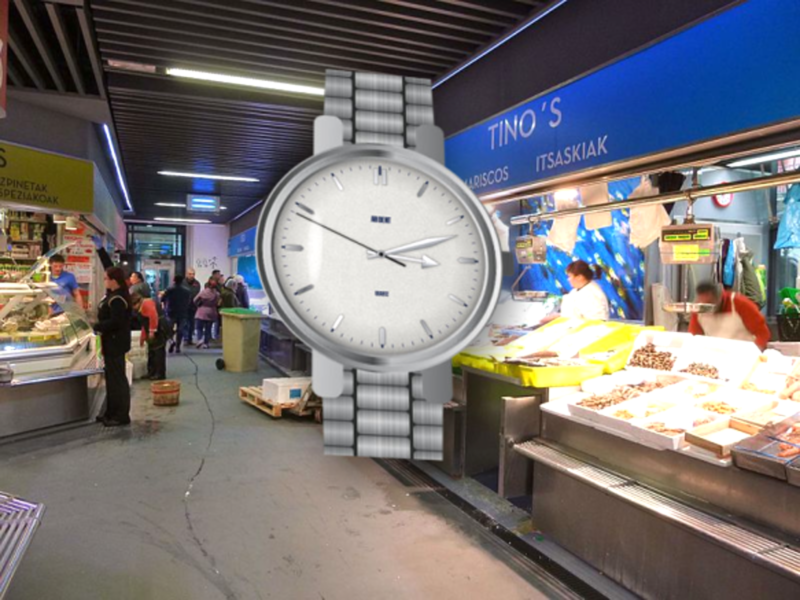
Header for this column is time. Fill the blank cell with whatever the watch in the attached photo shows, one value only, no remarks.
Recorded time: 3:11:49
